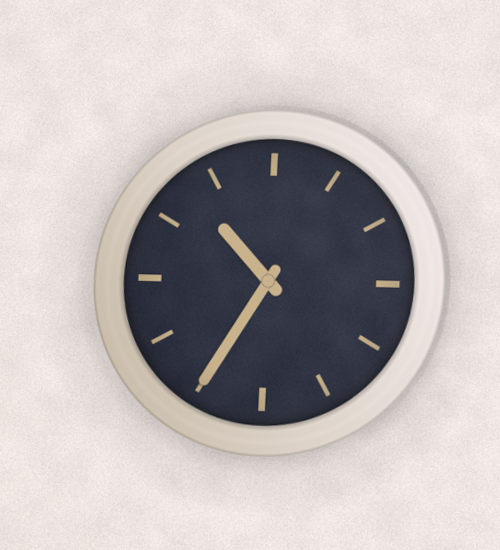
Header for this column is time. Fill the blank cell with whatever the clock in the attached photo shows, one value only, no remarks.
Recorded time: 10:35
